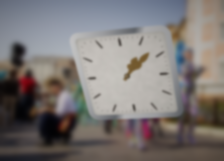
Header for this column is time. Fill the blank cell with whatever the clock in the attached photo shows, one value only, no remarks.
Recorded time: 1:08
